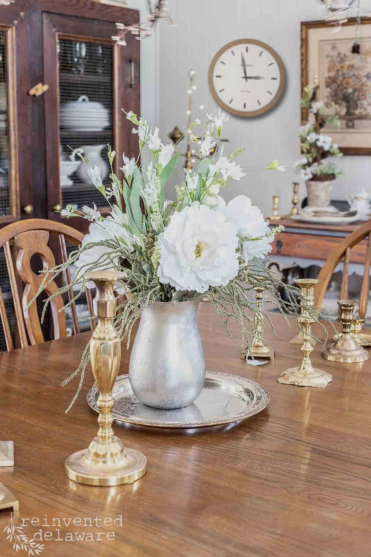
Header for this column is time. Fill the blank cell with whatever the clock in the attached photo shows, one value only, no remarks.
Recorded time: 2:58
